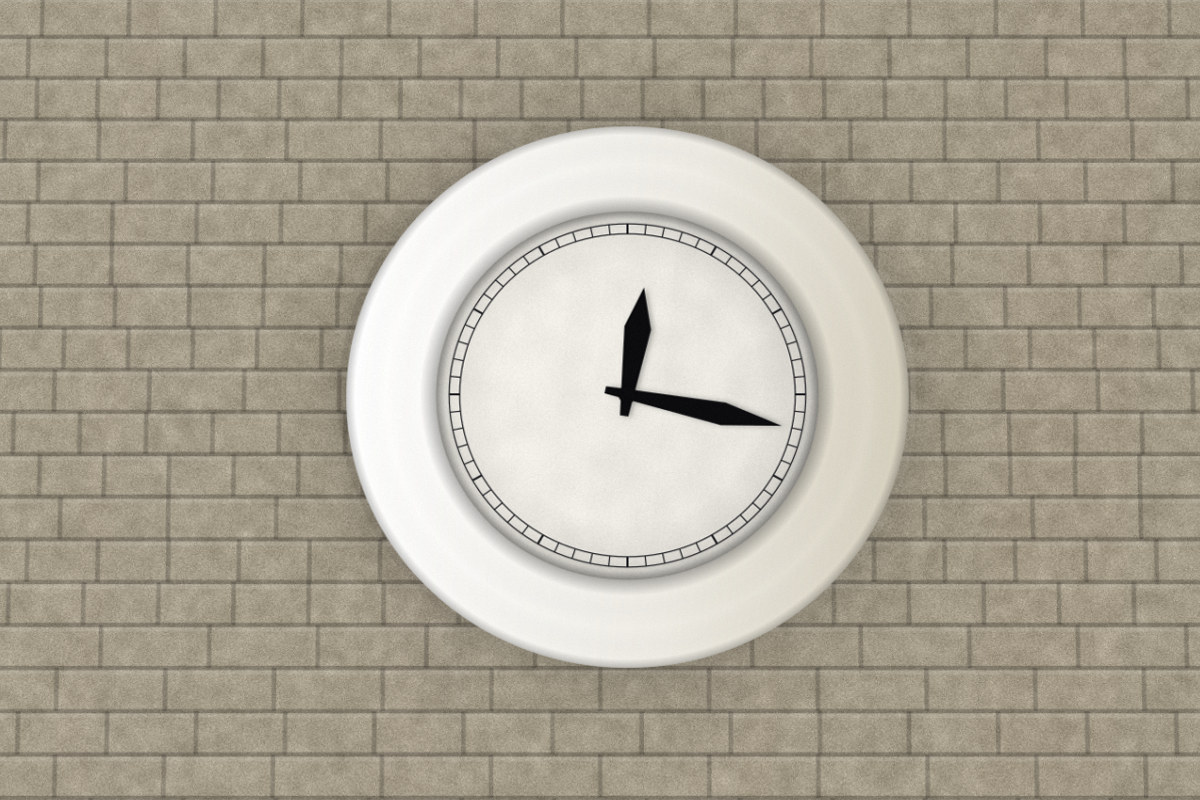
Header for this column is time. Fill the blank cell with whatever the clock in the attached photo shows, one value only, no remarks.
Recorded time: 12:17
